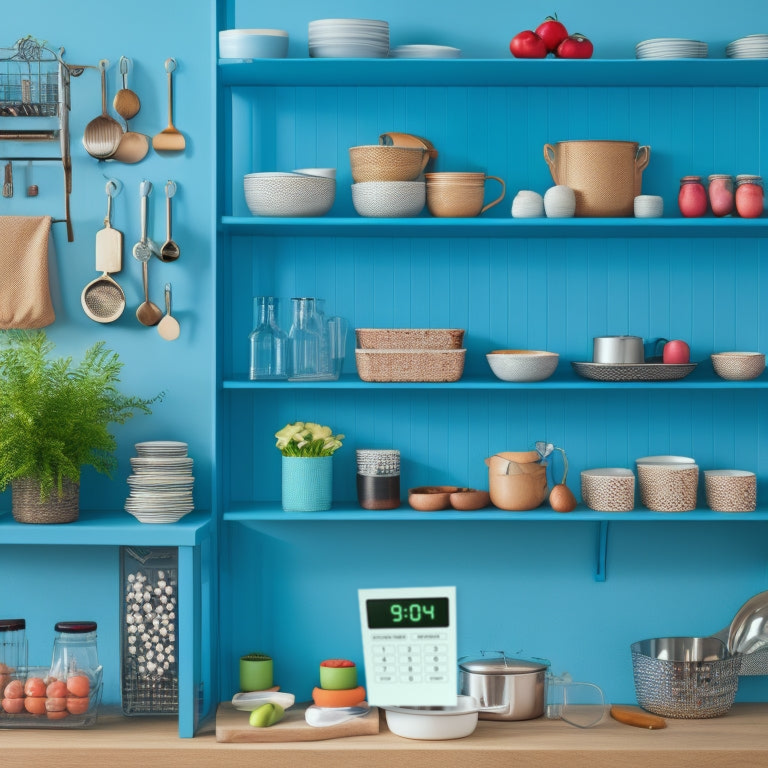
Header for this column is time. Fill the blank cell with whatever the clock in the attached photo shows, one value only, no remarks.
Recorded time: 9:04
